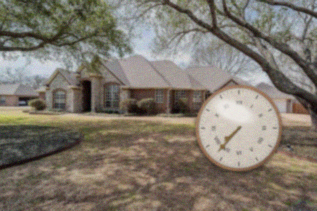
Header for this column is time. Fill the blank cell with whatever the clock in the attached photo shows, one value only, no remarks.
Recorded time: 7:37
